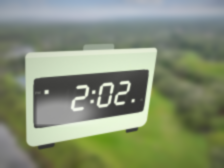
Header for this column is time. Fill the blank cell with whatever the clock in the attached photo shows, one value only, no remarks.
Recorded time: 2:02
